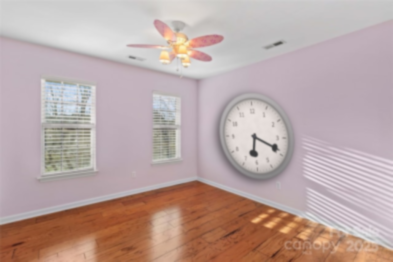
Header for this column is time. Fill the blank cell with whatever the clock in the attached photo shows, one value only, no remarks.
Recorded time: 6:19
